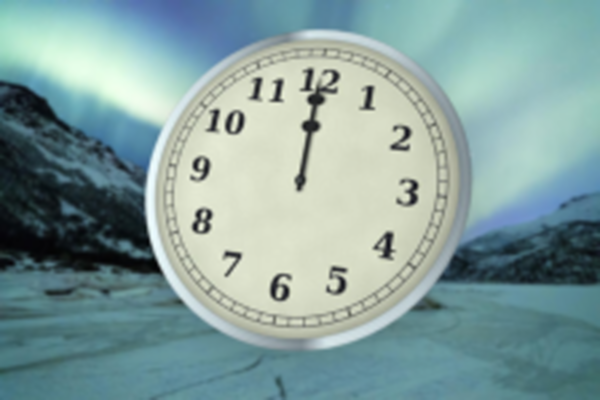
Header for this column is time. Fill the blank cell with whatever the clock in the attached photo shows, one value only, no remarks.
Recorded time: 12:00
